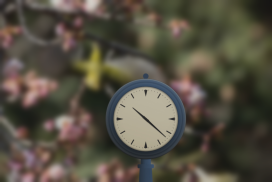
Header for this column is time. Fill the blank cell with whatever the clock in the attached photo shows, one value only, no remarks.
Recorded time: 10:22
